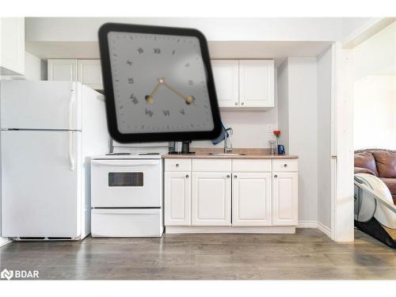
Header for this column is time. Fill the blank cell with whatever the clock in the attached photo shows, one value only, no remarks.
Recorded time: 7:21
